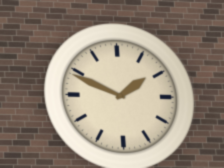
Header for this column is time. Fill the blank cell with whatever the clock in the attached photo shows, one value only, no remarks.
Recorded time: 1:49
